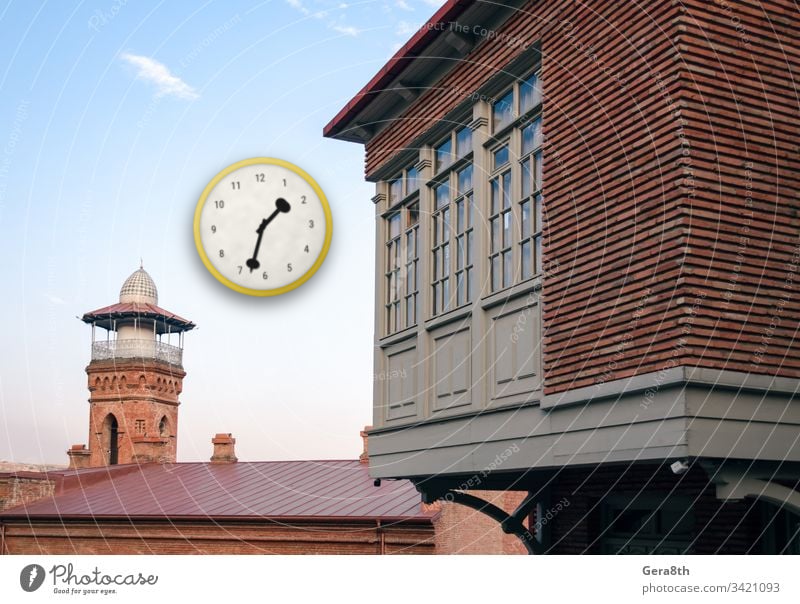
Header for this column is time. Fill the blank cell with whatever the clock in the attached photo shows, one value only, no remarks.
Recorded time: 1:33
